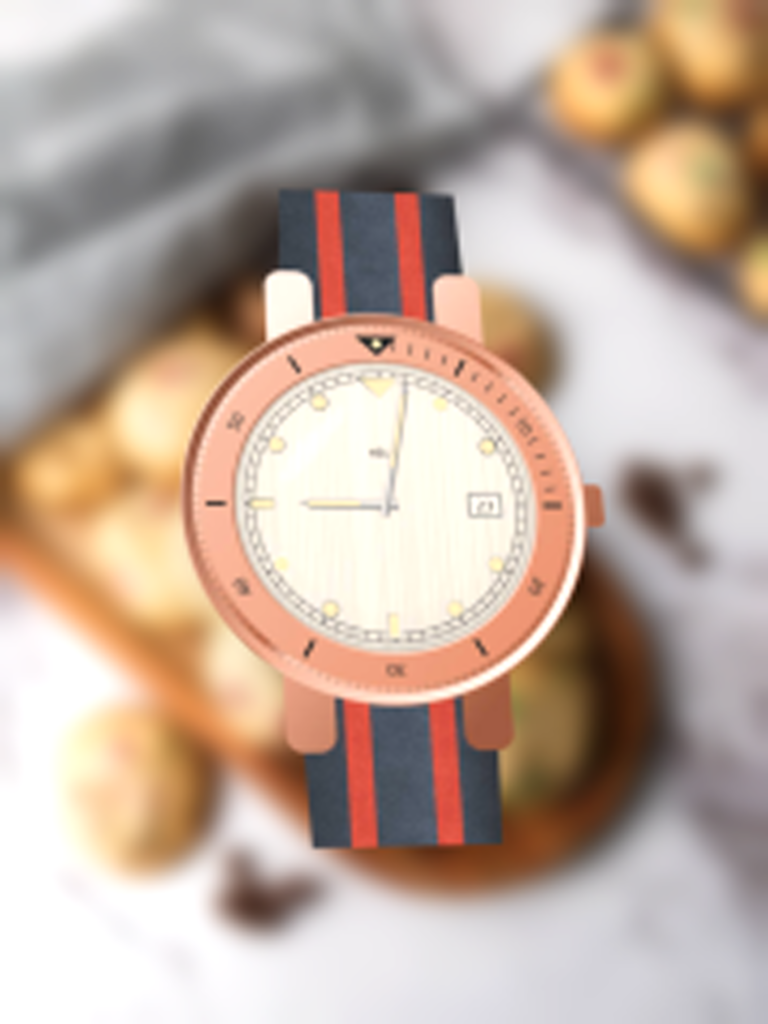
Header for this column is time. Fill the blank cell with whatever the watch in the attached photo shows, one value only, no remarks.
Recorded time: 9:02
